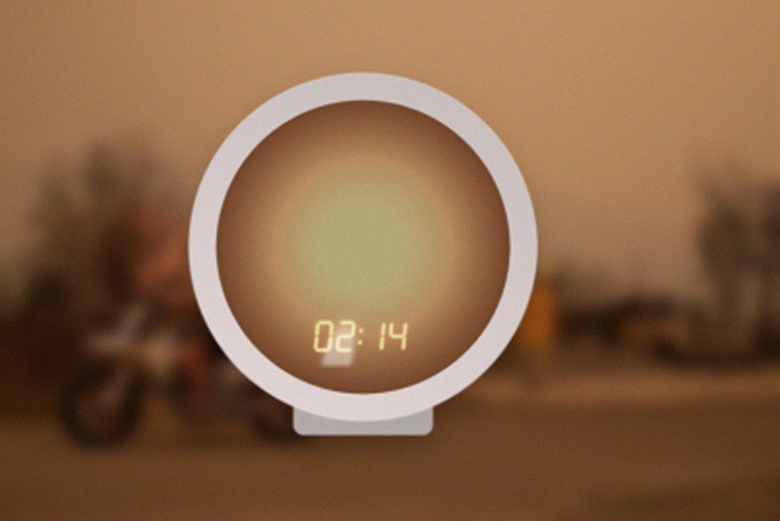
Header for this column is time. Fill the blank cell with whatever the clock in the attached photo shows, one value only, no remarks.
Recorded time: 2:14
